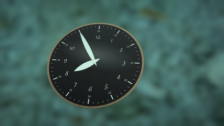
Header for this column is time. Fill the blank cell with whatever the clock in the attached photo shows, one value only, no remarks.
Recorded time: 7:55
